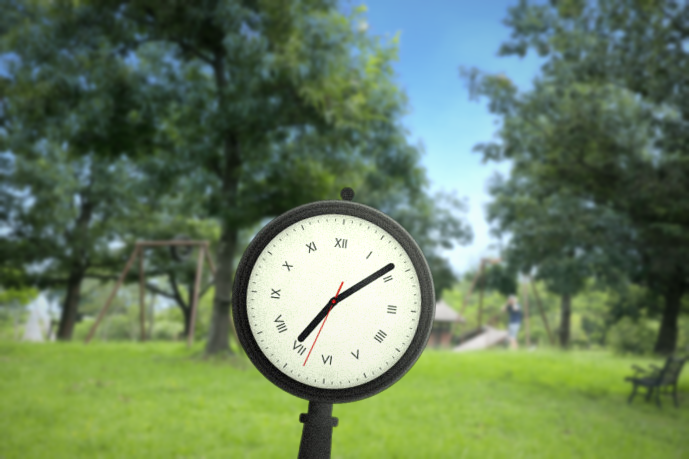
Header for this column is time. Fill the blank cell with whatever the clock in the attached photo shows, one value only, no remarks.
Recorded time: 7:08:33
